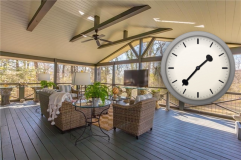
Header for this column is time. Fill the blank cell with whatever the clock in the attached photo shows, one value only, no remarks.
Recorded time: 1:37
